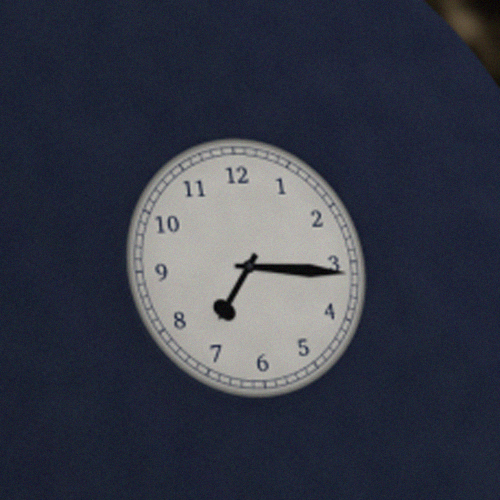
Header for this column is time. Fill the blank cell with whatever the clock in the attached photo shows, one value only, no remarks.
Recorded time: 7:16
